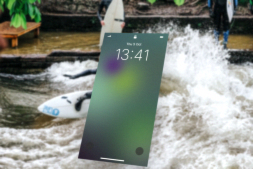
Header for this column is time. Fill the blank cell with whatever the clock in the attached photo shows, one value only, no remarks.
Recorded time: 13:41
